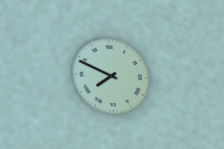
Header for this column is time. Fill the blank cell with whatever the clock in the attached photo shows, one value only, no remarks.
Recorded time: 7:49
